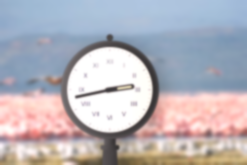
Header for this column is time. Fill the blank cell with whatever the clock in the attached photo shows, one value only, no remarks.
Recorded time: 2:43
